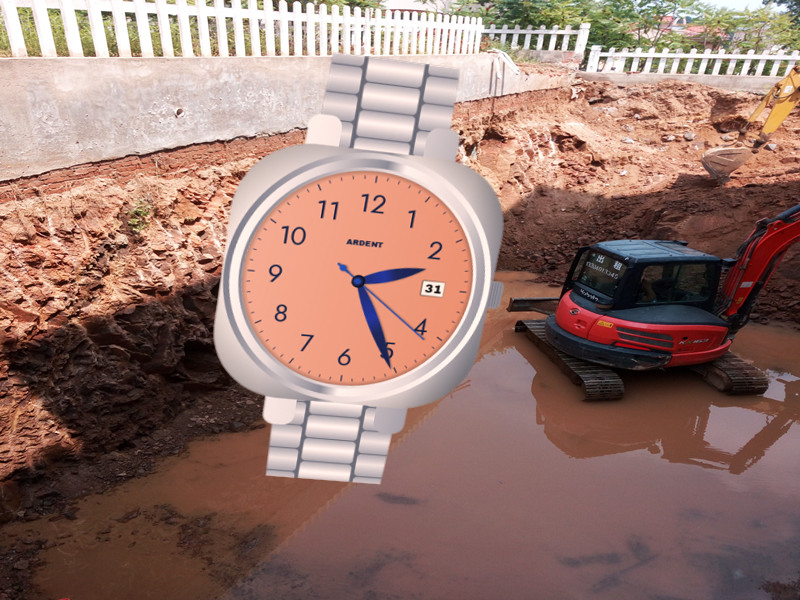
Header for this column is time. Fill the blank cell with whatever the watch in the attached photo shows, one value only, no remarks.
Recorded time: 2:25:21
